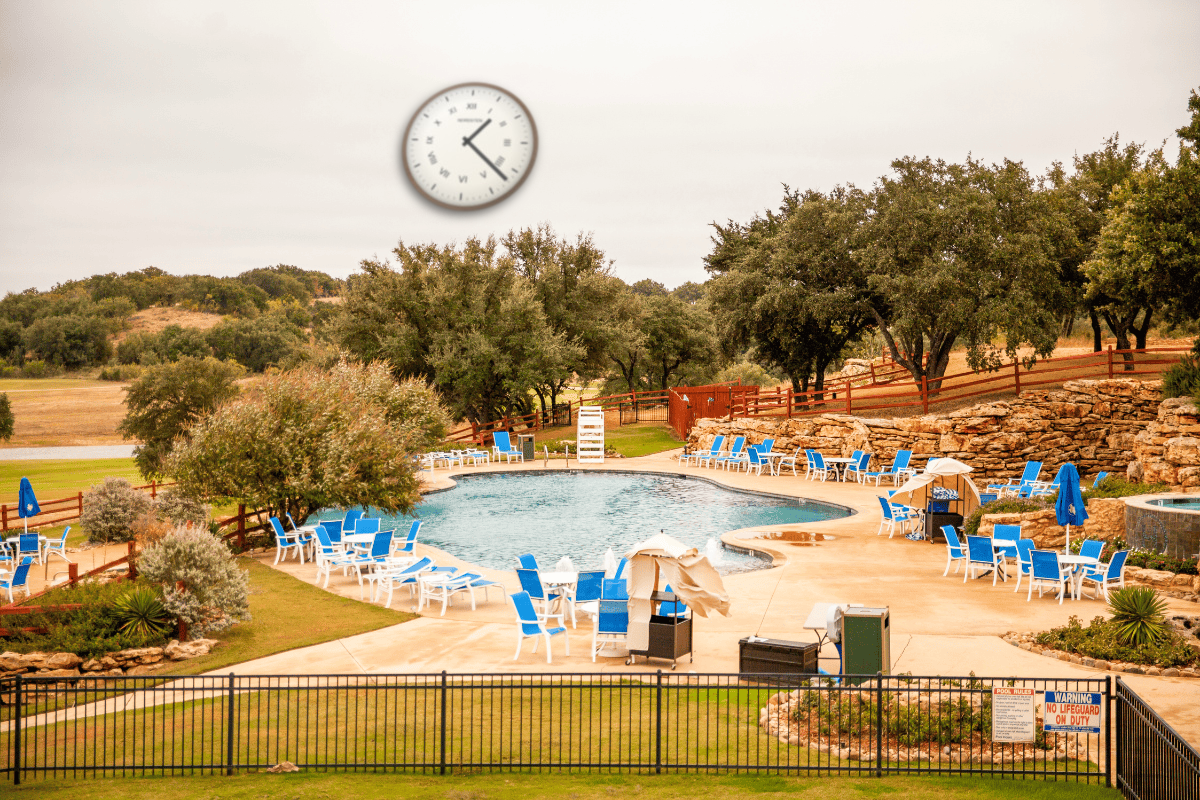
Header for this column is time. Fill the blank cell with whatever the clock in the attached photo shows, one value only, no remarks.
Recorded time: 1:22
